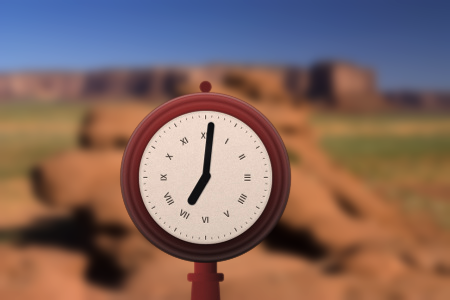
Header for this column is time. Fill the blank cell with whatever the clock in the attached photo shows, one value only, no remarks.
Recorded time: 7:01
